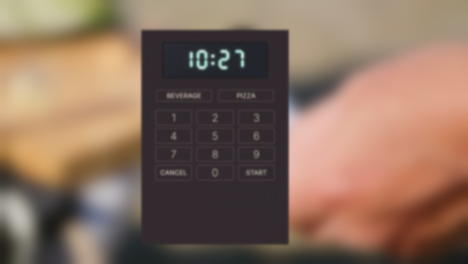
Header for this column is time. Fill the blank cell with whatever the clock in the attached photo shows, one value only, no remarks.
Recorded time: 10:27
